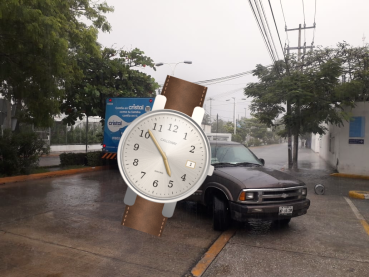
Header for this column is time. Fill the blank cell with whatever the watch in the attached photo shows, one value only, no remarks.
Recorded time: 4:52
